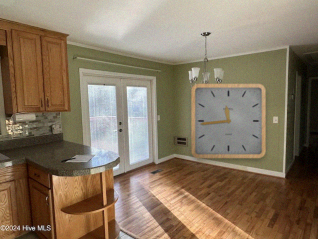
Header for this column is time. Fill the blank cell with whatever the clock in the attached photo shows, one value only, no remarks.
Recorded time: 11:44
